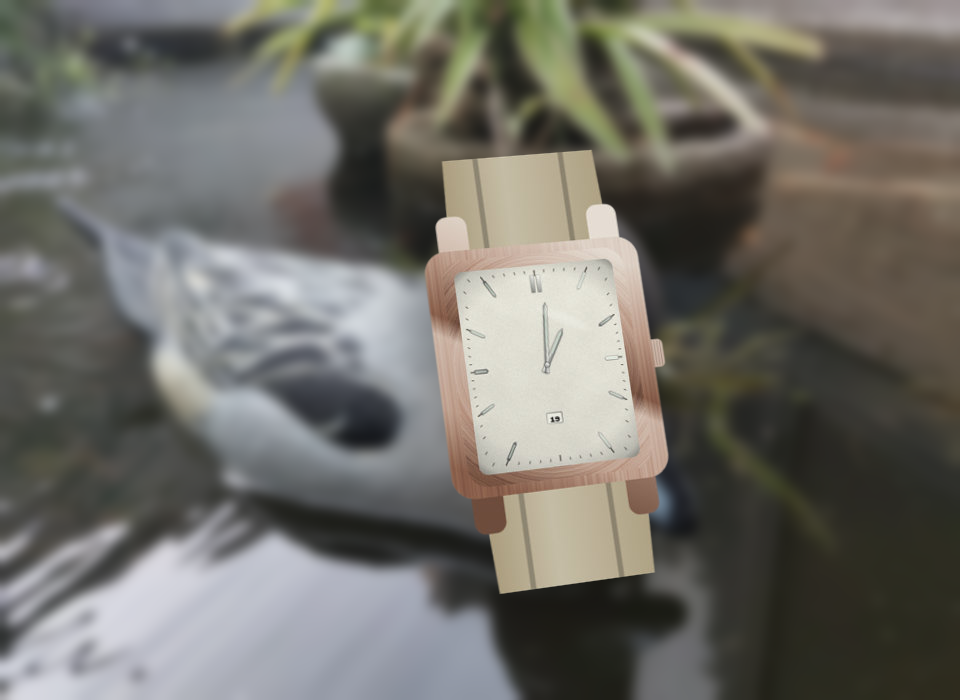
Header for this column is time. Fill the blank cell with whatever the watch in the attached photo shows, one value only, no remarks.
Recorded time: 1:01
